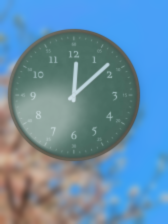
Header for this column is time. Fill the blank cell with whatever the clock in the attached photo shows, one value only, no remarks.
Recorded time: 12:08
